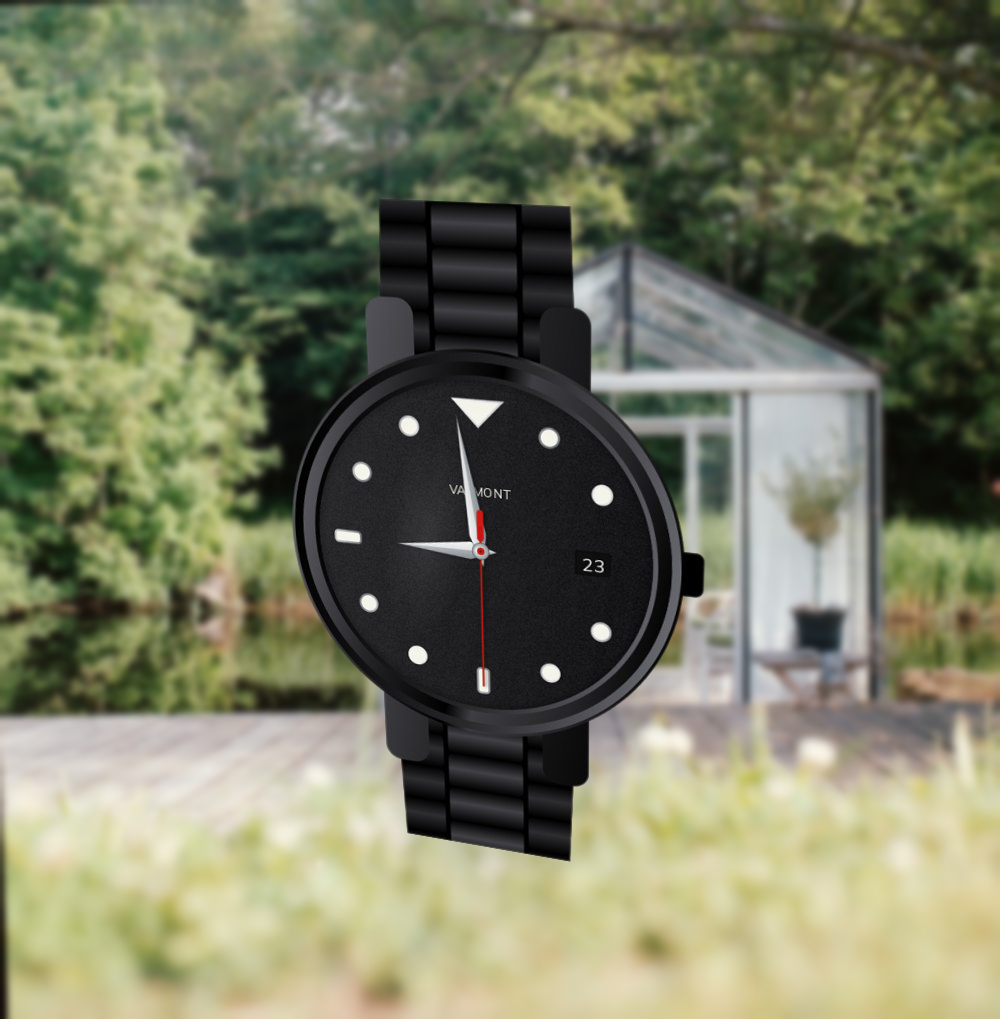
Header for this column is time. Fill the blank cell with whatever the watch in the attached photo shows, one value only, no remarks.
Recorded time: 8:58:30
